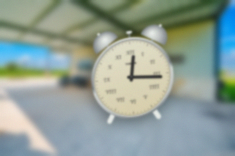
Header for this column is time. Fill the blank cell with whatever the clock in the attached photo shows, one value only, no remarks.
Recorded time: 12:16
